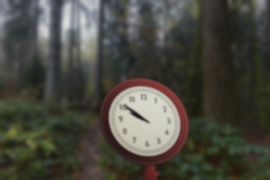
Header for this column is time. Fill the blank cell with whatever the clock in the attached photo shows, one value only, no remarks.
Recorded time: 9:51
